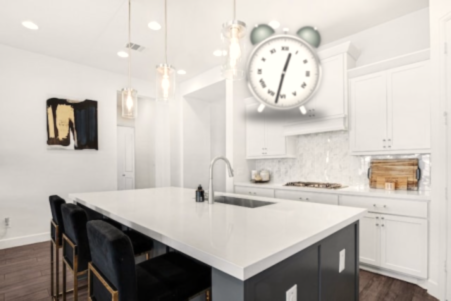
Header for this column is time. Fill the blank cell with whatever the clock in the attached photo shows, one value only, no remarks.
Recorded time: 12:32
